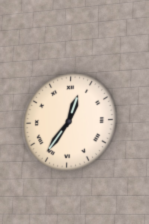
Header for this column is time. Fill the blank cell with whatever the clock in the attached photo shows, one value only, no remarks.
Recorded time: 12:36
